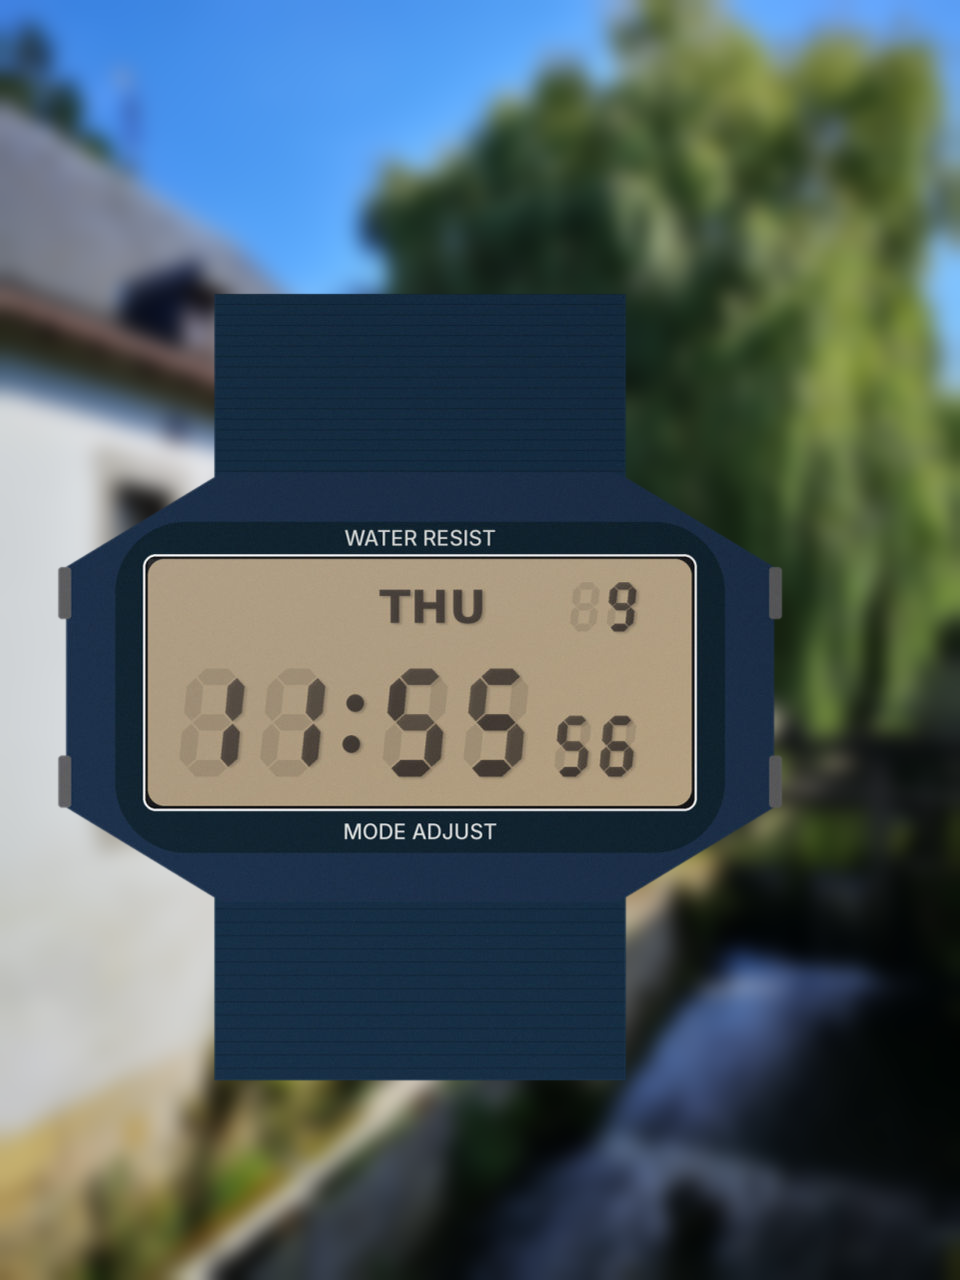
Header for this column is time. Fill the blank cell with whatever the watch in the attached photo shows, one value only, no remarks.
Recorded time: 11:55:56
